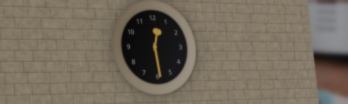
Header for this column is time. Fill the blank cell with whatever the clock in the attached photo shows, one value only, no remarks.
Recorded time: 12:29
